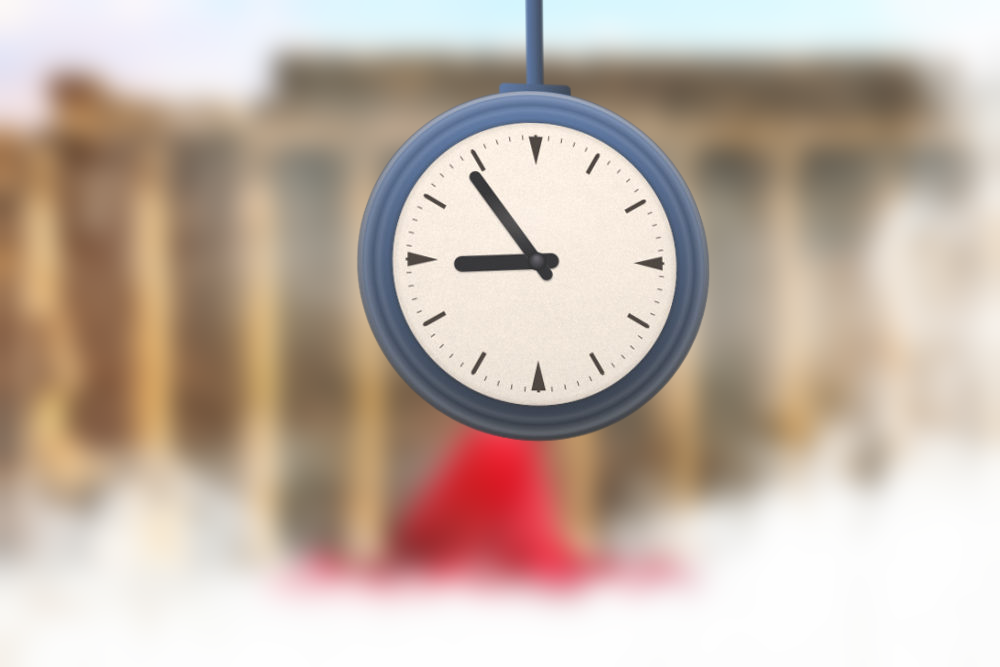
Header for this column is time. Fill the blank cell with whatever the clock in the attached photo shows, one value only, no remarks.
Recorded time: 8:54
